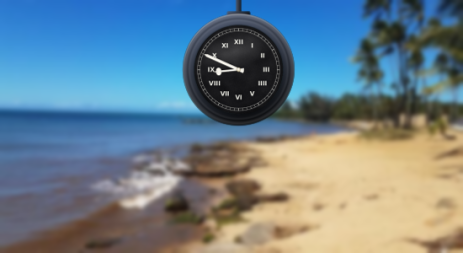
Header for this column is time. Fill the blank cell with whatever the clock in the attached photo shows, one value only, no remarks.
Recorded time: 8:49
